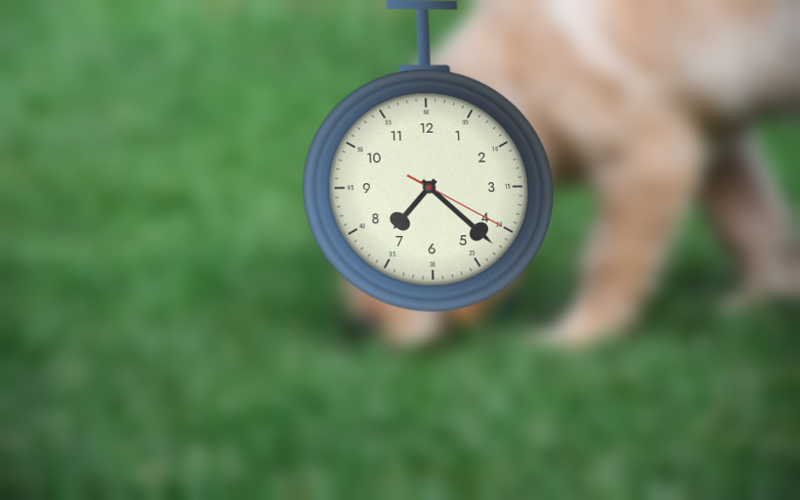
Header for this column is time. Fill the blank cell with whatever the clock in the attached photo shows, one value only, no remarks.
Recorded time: 7:22:20
